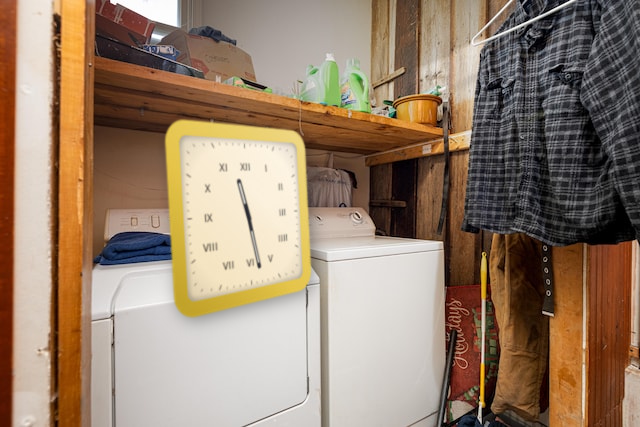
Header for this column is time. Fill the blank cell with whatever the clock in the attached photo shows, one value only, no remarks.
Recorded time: 11:28
